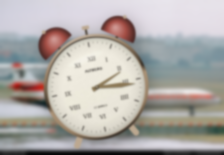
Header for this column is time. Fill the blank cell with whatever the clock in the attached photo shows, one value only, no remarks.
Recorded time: 2:16
